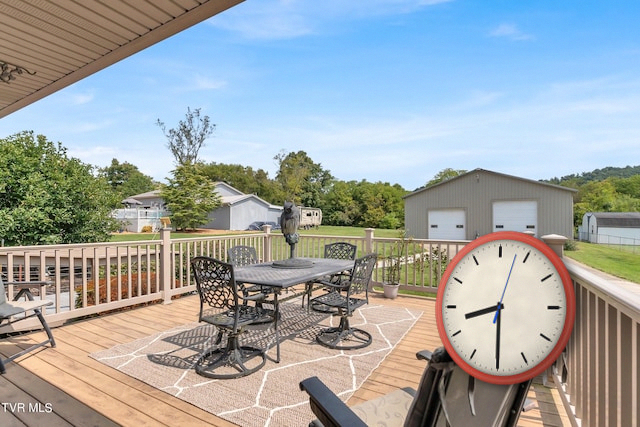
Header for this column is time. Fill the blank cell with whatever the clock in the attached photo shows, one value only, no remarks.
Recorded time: 8:30:03
